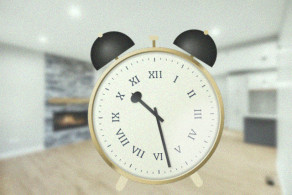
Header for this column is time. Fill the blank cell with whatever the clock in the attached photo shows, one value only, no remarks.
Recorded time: 10:28
